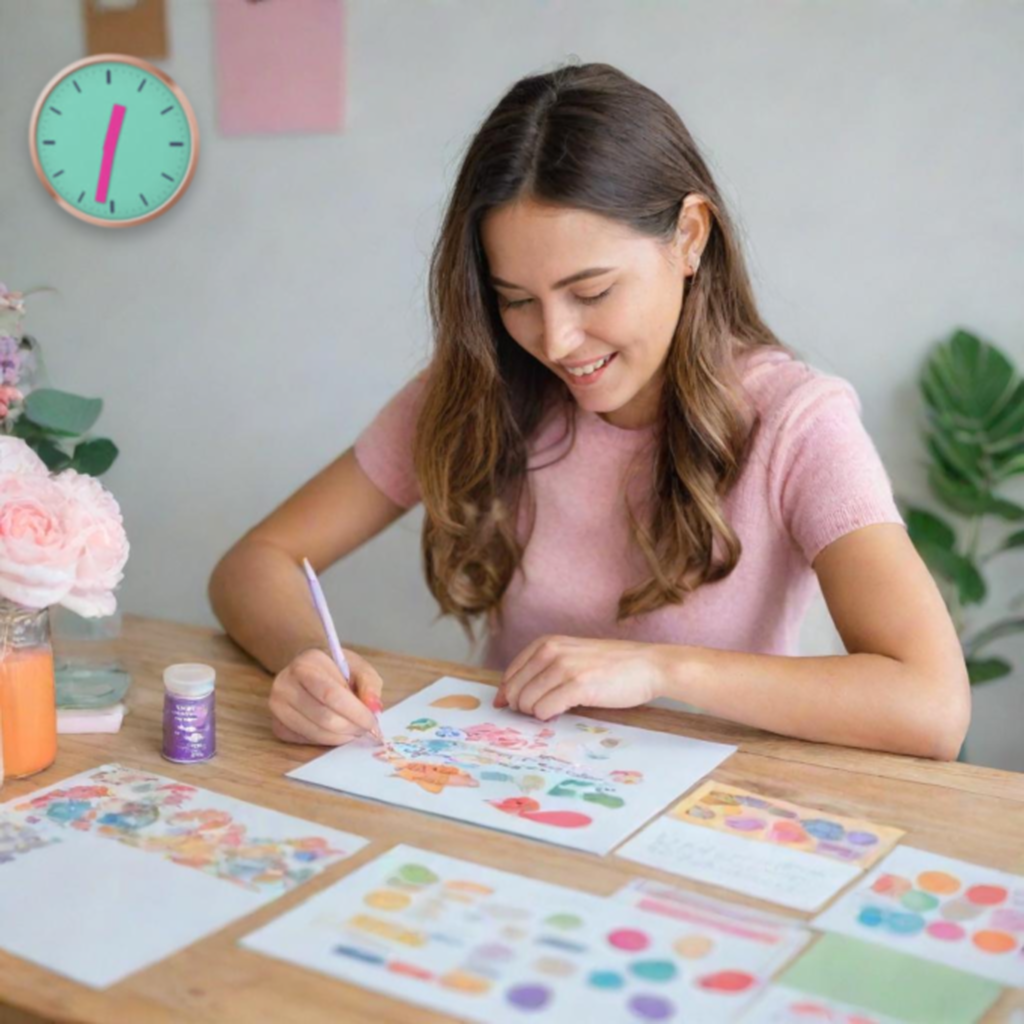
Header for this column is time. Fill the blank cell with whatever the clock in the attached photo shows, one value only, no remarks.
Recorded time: 12:32
